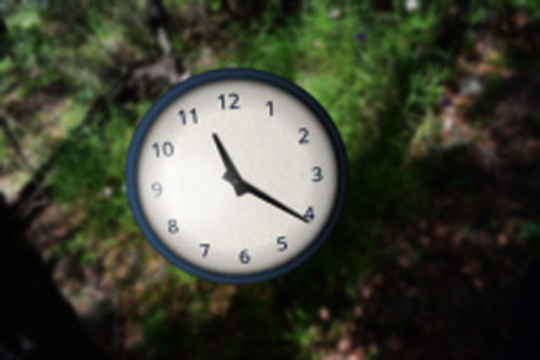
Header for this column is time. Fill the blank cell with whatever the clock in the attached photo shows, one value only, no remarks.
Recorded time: 11:21
